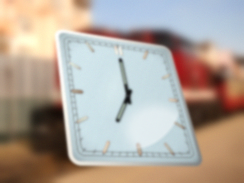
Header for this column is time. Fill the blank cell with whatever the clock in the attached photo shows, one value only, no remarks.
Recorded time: 7:00
